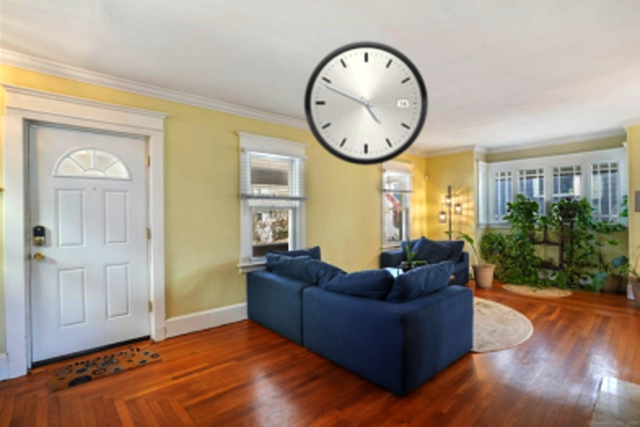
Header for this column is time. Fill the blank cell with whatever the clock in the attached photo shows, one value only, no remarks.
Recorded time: 4:49
